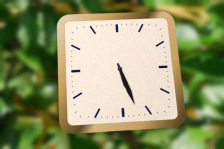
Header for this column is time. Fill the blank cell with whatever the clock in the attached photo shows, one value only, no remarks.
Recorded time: 5:27
